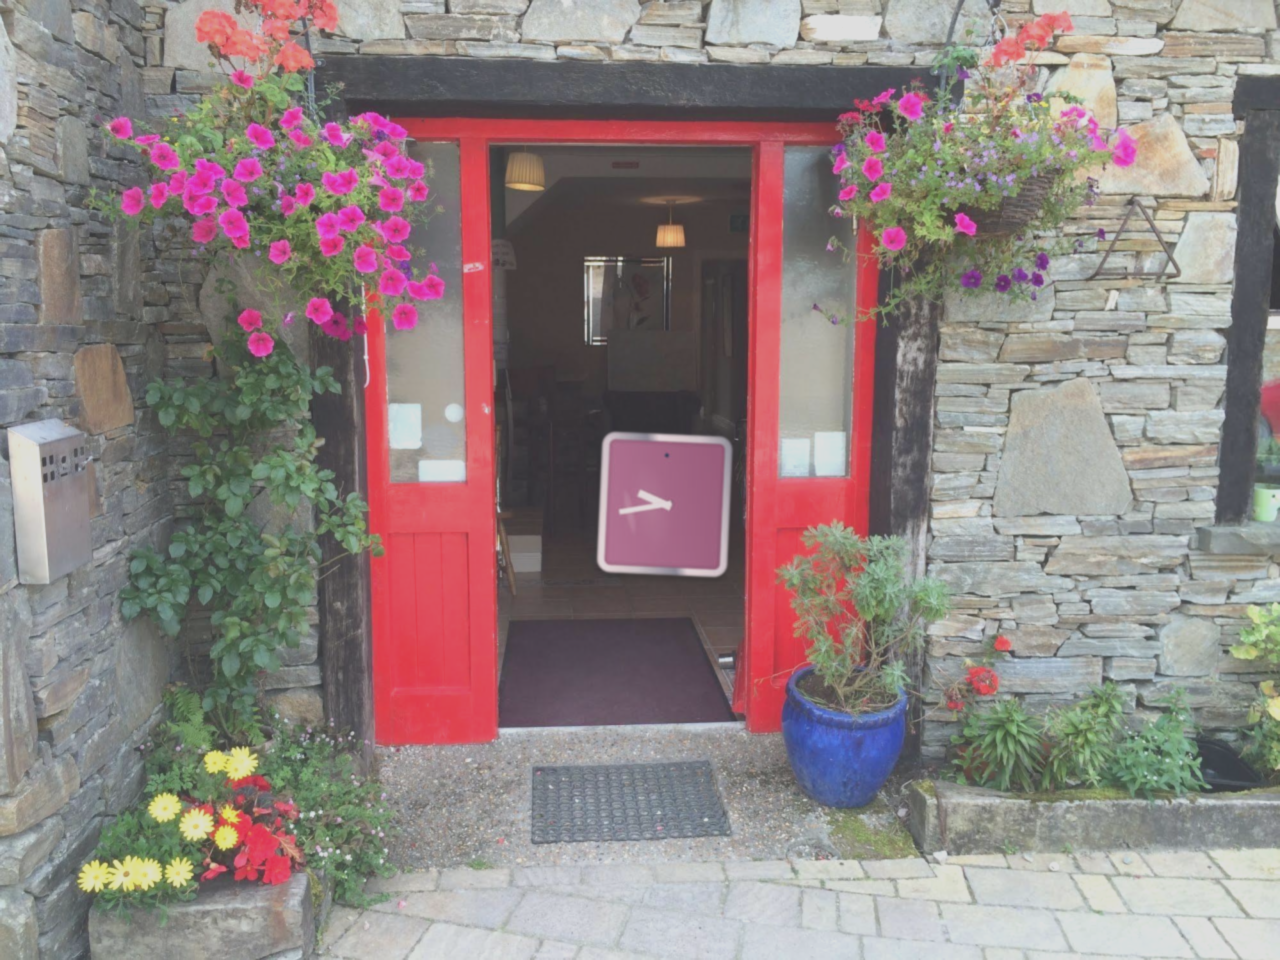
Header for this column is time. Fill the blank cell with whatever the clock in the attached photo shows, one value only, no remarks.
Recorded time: 9:43
